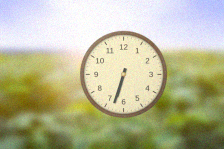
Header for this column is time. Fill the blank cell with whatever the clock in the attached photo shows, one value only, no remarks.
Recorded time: 6:33
